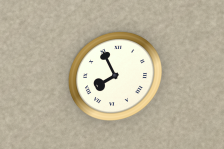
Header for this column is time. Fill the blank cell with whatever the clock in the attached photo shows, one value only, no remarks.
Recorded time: 7:55
